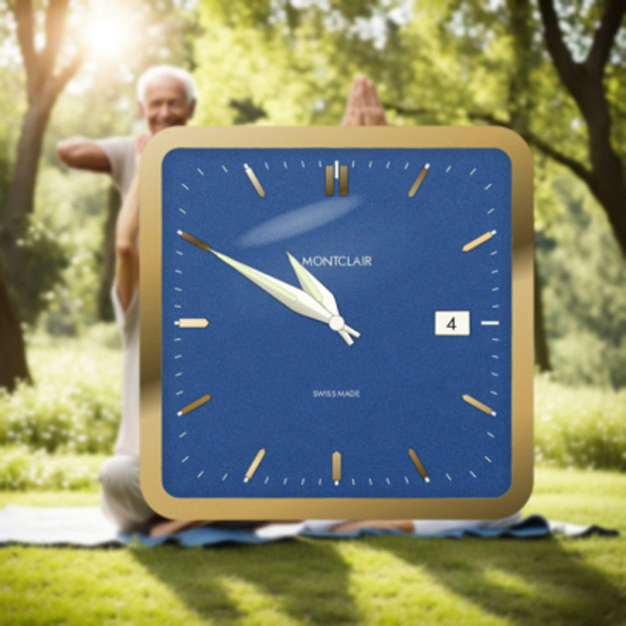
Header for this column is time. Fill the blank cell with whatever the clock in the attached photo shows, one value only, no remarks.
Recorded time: 10:50
